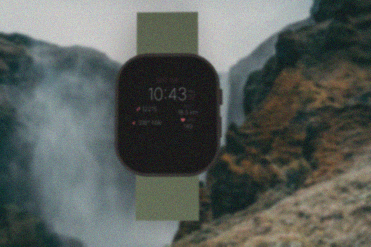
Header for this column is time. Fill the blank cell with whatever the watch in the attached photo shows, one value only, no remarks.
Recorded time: 10:43
